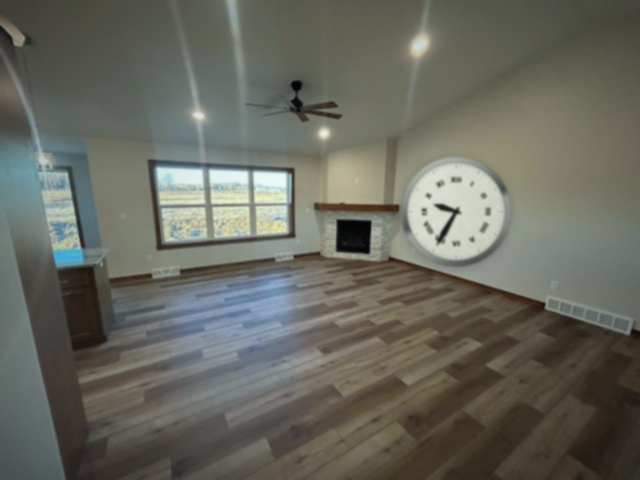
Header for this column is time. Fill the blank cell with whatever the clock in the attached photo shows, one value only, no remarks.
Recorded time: 9:35
